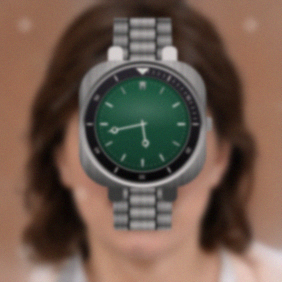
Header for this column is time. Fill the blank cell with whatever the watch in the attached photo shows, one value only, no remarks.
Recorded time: 5:43
